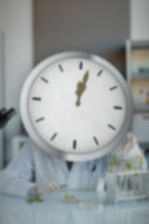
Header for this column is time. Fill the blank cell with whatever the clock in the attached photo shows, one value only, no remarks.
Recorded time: 12:02
